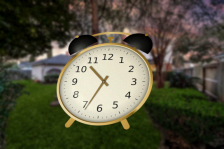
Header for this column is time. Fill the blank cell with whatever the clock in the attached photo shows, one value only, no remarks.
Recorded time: 10:34
